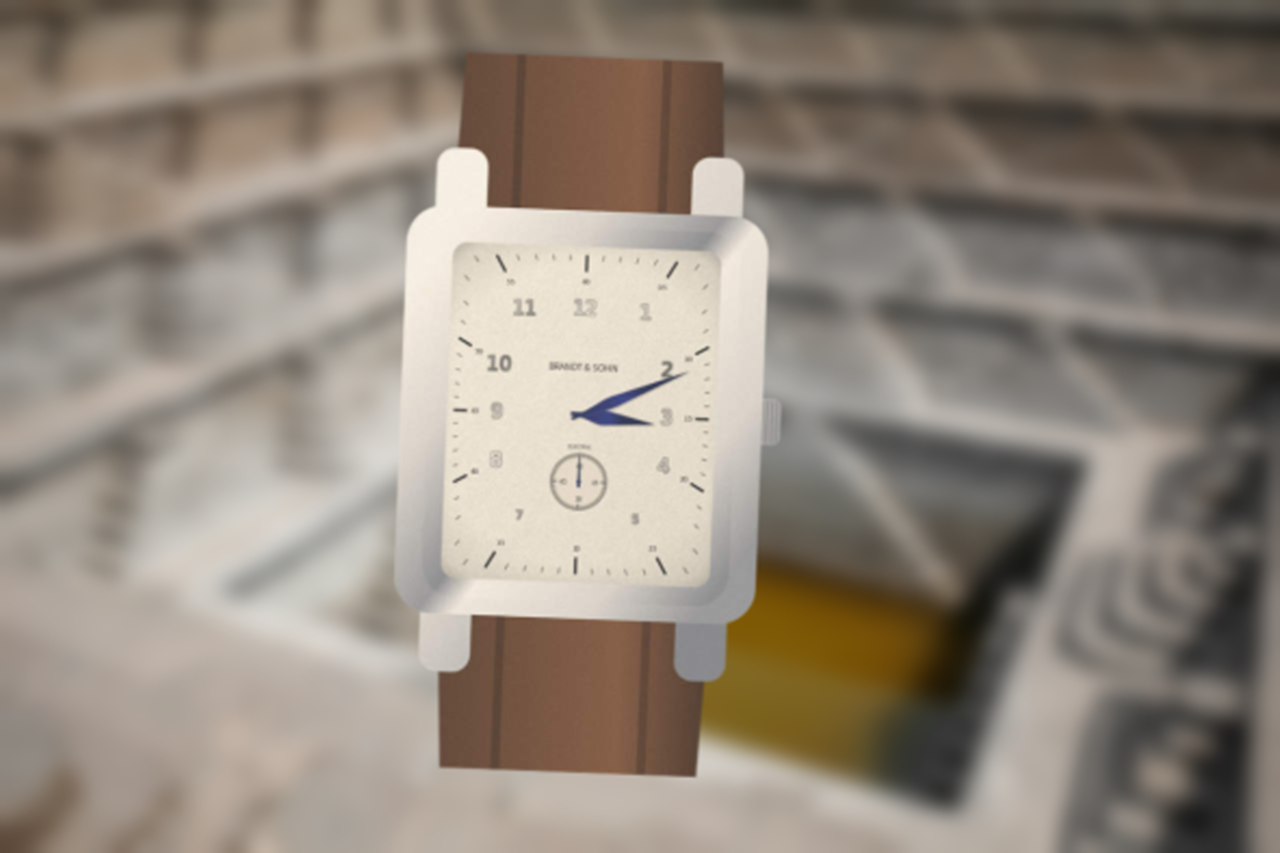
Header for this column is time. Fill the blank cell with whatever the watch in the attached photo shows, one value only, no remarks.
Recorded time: 3:11
